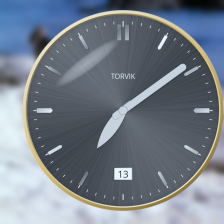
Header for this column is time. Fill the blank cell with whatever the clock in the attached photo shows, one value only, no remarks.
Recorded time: 7:09
